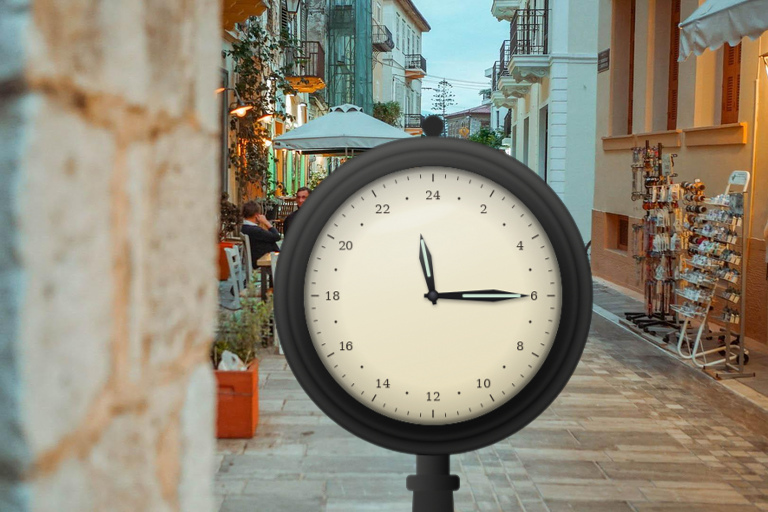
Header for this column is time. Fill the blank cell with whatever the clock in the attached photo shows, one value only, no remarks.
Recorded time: 23:15
